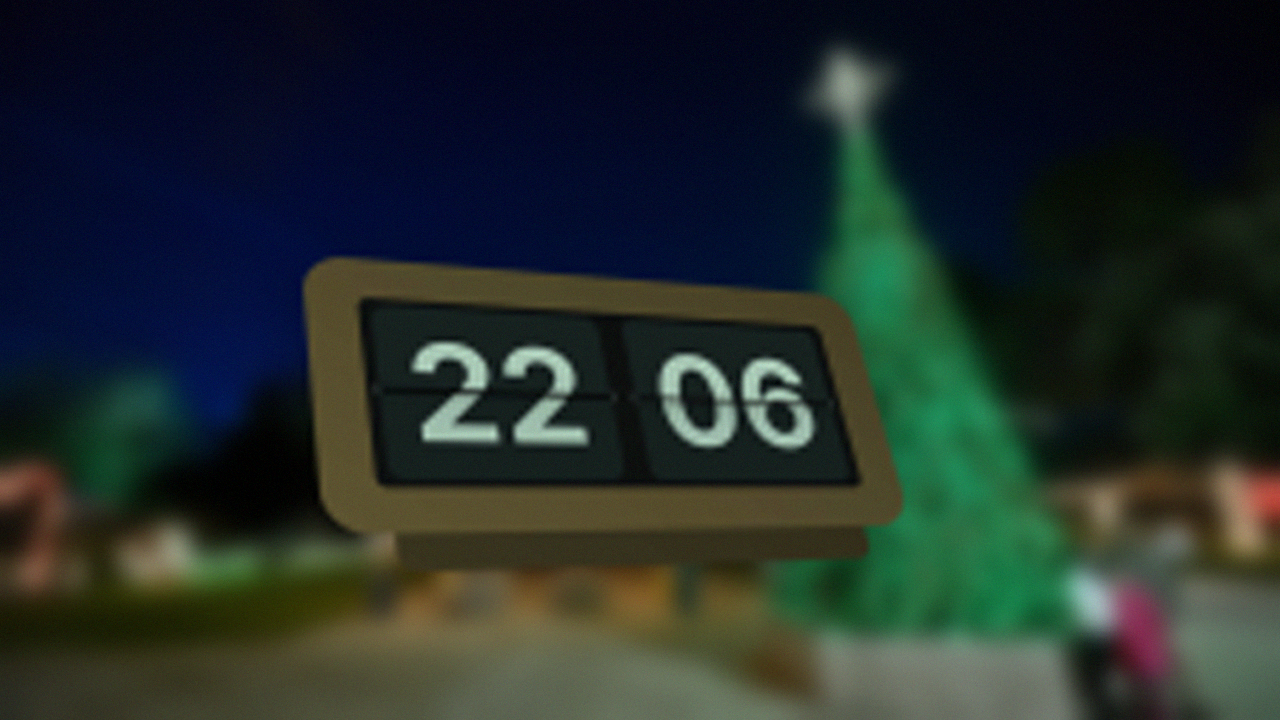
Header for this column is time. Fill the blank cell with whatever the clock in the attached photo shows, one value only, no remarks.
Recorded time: 22:06
